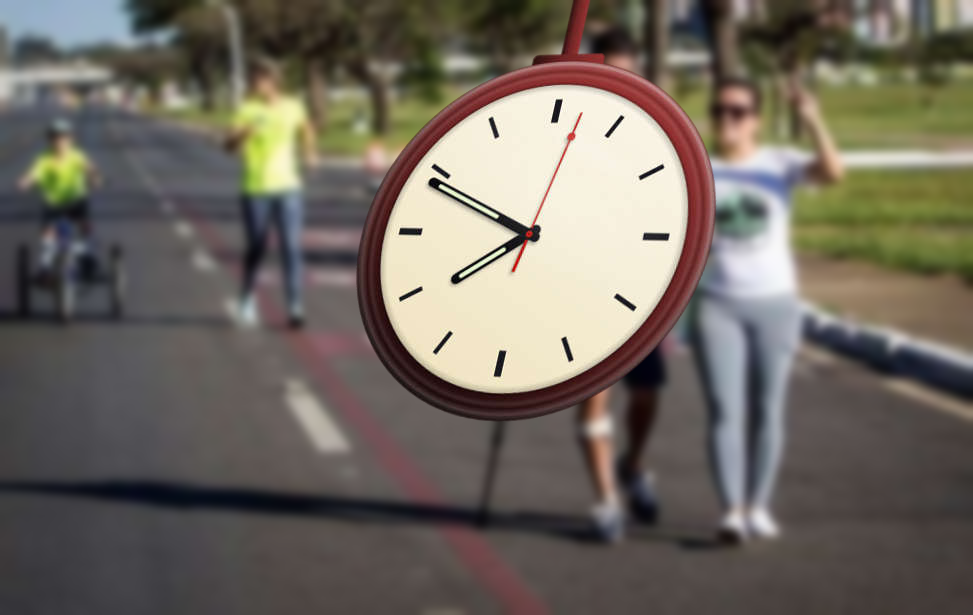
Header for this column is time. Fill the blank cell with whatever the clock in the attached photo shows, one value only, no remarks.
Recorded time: 7:49:02
